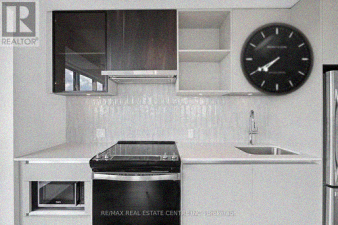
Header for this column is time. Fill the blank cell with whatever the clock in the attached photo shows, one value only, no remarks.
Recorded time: 7:40
